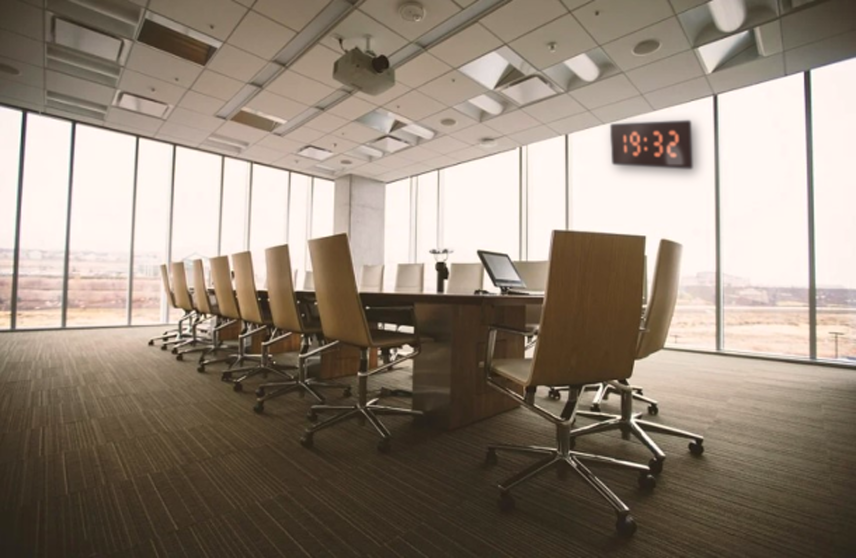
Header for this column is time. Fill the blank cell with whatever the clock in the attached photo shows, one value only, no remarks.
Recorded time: 19:32
